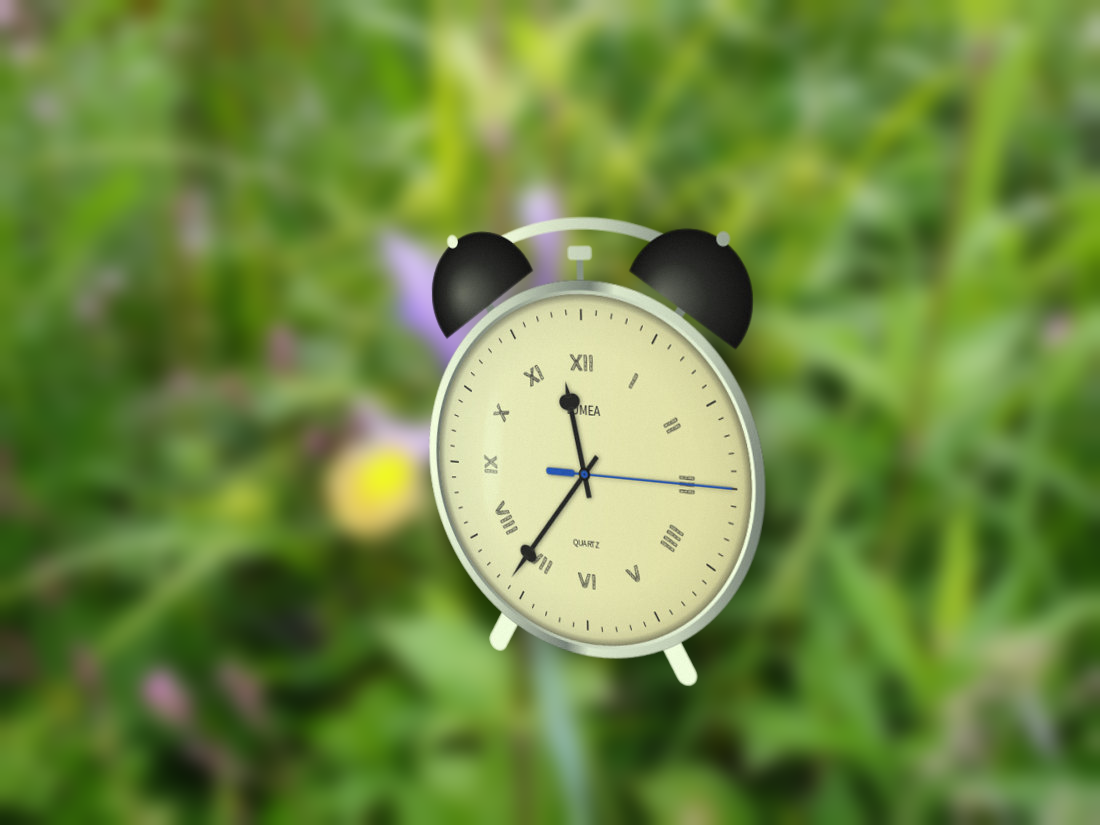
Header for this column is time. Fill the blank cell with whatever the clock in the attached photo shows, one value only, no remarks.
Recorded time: 11:36:15
